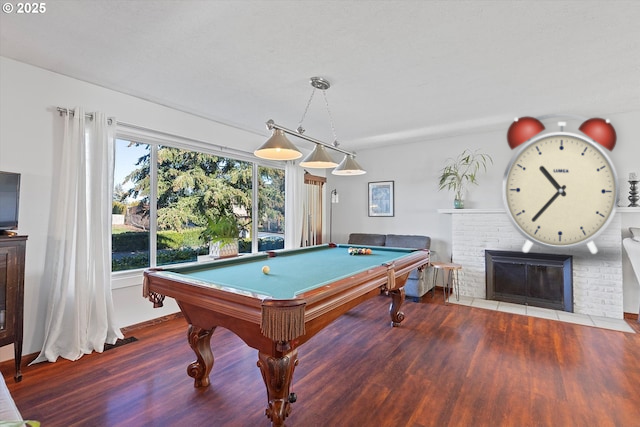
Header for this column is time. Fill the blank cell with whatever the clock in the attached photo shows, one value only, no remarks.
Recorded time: 10:37
